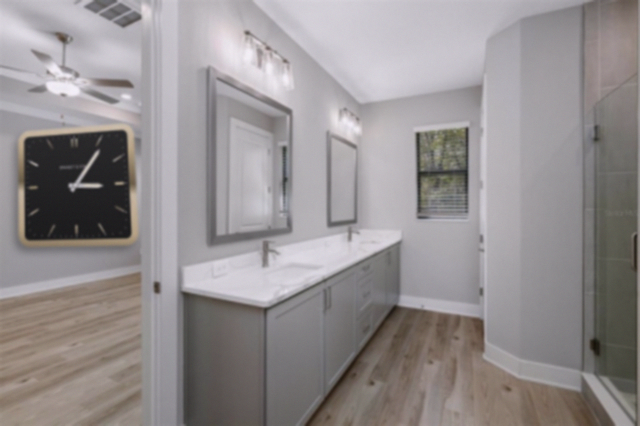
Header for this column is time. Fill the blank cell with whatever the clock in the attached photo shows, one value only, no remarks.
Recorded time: 3:06
